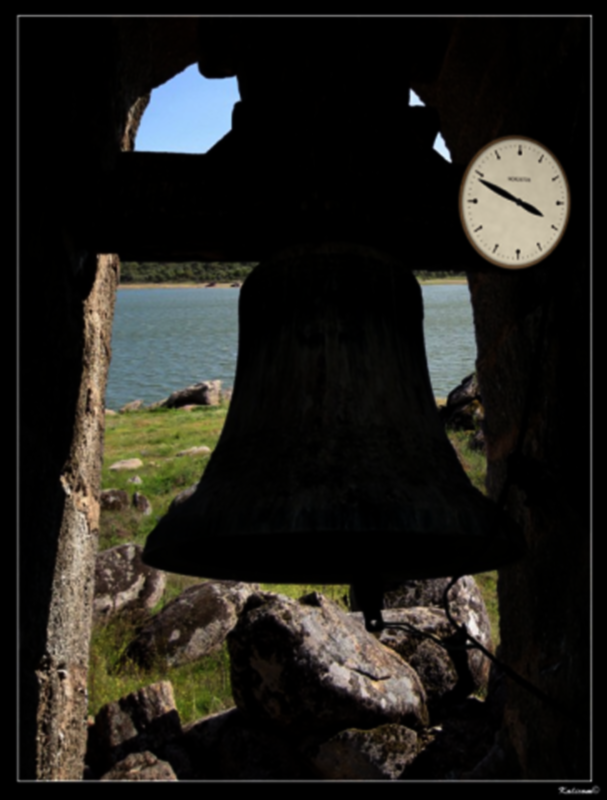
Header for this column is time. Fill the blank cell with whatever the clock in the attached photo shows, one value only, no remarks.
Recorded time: 3:49
